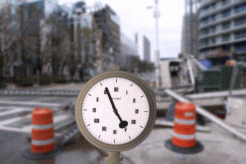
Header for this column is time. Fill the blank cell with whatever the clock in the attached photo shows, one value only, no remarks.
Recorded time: 4:56
